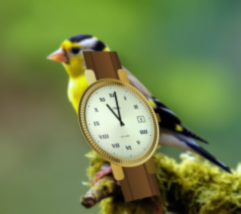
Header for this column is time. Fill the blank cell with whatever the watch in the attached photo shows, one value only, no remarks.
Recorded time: 11:01
